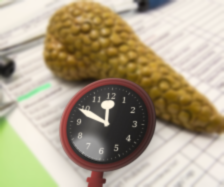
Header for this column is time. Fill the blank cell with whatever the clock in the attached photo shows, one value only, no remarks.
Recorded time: 11:49
